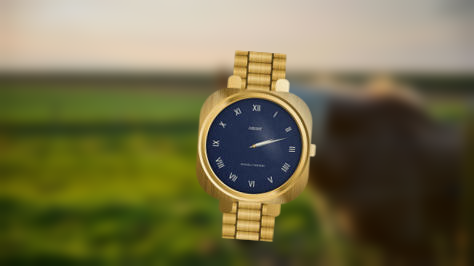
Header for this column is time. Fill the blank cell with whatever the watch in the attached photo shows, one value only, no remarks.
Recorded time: 2:12
